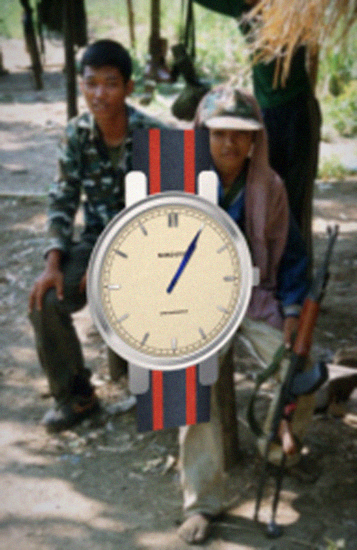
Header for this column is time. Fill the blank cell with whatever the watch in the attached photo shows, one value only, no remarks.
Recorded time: 1:05
